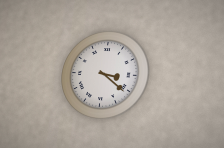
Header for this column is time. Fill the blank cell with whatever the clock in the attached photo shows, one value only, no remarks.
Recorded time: 3:21
